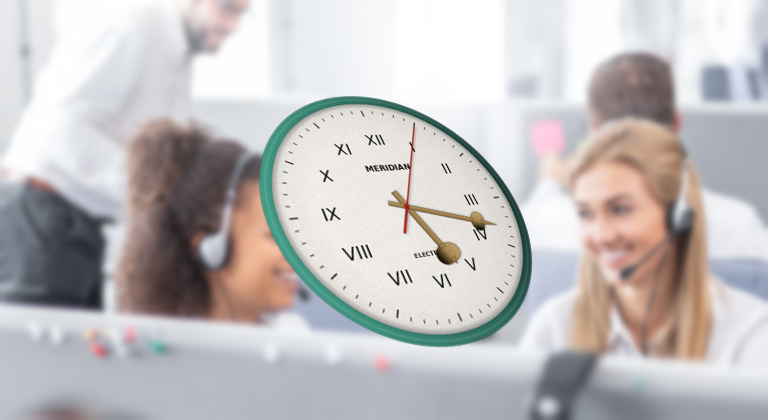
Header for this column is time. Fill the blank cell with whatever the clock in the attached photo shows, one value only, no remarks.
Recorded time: 5:18:05
